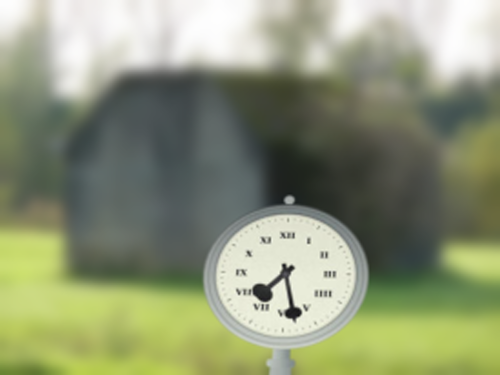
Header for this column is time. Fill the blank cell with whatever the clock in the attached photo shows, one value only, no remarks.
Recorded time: 7:28
